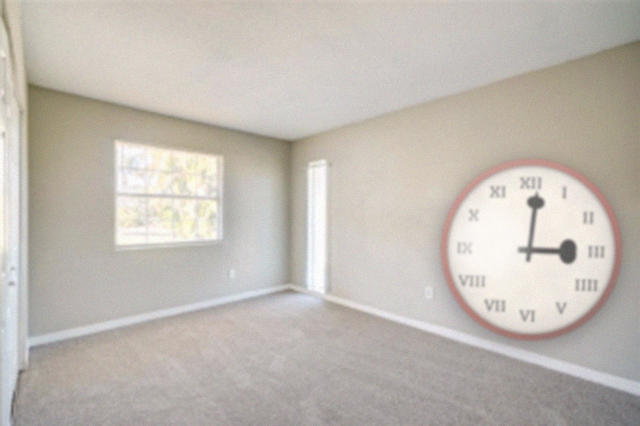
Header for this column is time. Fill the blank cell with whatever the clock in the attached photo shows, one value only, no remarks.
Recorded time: 3:01
